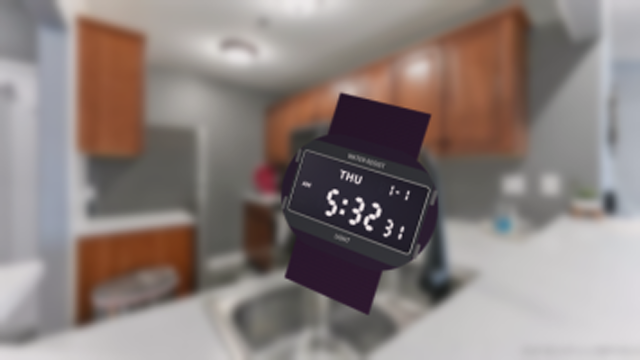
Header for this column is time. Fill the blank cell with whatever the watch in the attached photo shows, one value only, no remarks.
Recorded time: 5:32:31
